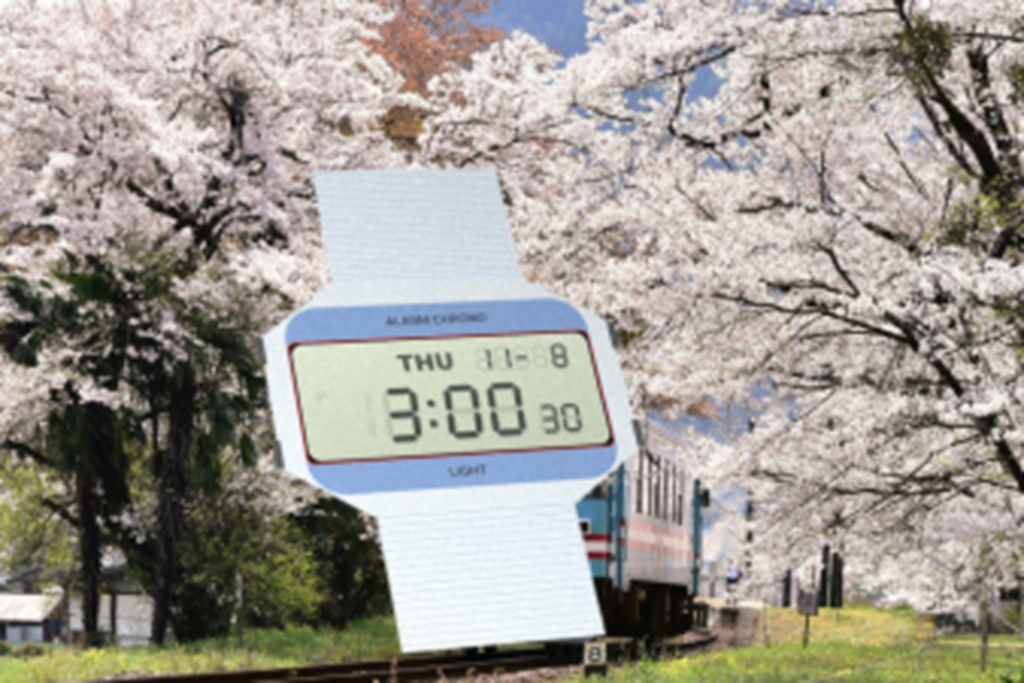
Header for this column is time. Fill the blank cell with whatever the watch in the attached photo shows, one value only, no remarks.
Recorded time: 3:00:30
